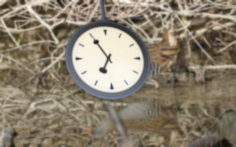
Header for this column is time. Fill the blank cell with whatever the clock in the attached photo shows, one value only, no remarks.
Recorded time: 6:55
